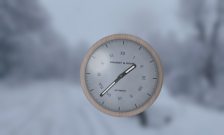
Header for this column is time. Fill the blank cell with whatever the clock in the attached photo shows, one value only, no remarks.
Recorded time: 1:37
